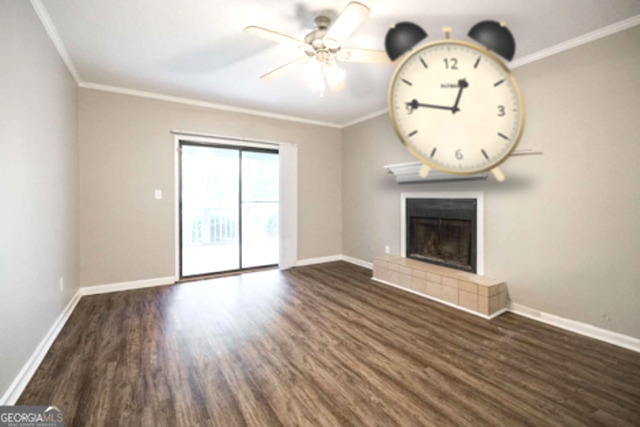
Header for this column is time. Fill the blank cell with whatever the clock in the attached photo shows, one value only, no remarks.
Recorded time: 12:46
